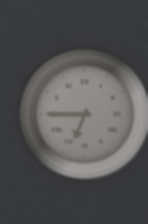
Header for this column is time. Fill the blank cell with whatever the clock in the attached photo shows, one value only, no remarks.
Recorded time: 6:45
